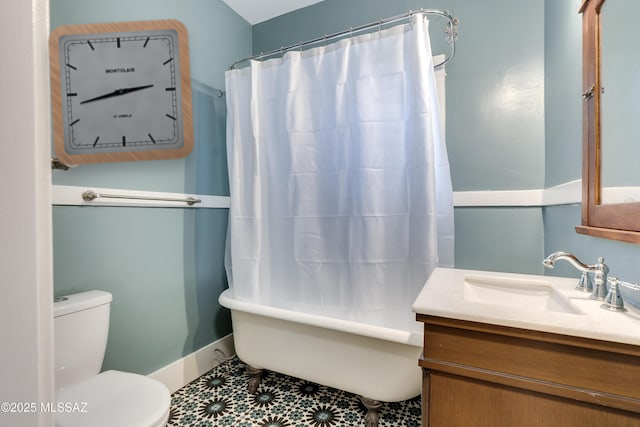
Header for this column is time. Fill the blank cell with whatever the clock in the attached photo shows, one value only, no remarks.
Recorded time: 2:43
